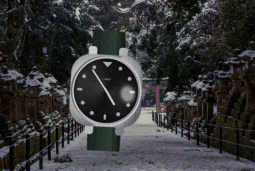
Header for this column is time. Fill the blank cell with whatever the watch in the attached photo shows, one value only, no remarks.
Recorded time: 4:54
